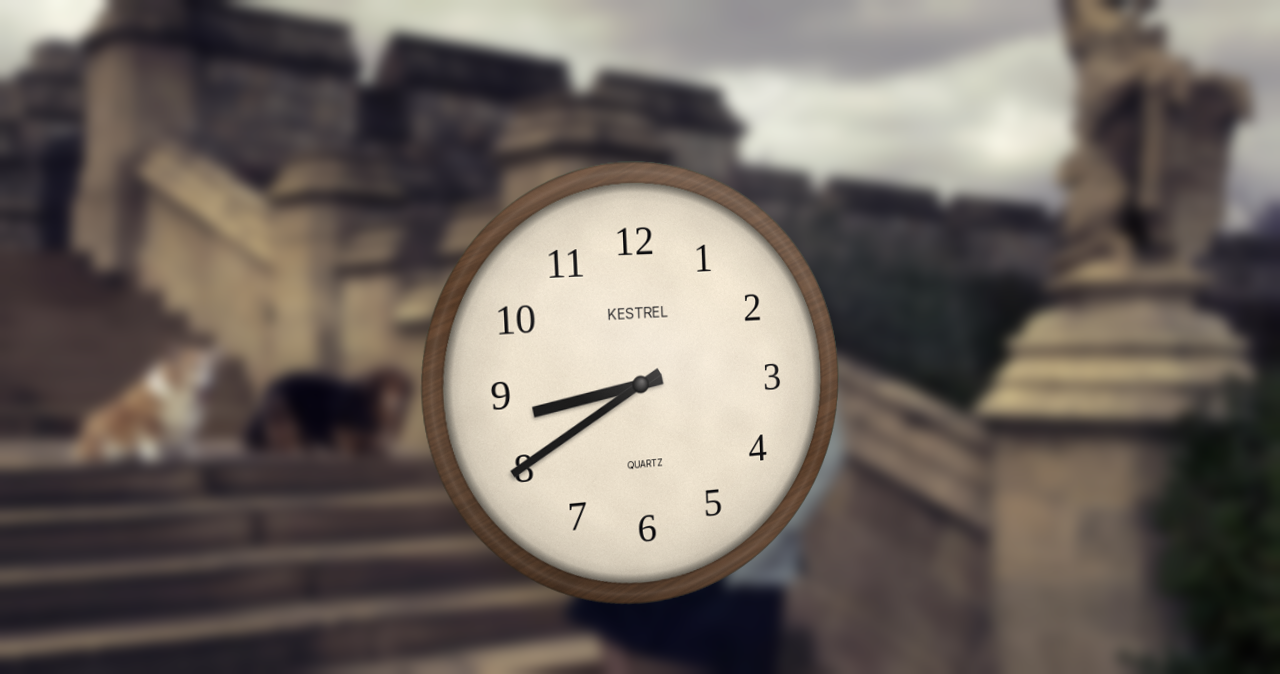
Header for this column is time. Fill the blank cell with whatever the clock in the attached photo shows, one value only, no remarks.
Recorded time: 8:40
